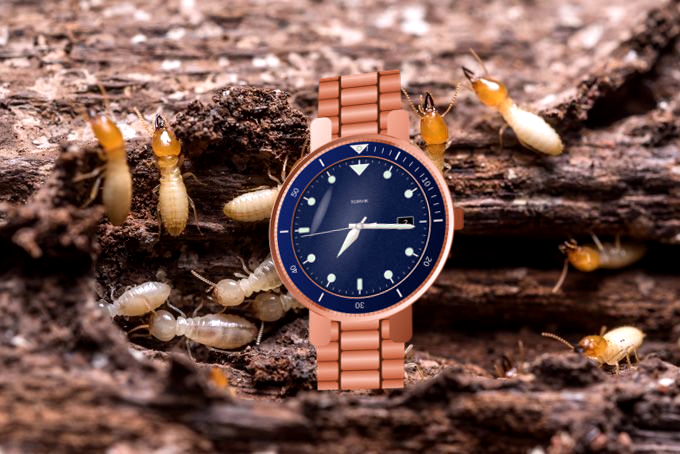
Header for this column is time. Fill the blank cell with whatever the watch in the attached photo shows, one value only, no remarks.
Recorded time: 7:15:44
